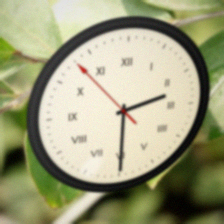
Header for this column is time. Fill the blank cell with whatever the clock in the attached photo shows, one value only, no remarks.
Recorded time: 2:29:53
